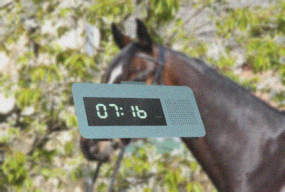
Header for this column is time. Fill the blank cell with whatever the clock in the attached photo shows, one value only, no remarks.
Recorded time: 7:16
